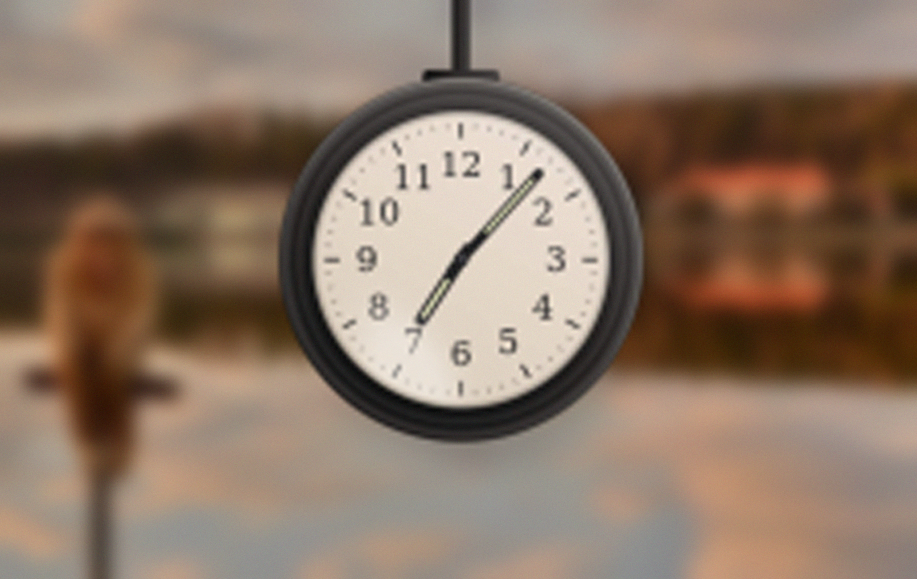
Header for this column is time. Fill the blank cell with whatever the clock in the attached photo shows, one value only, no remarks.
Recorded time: 7:07
